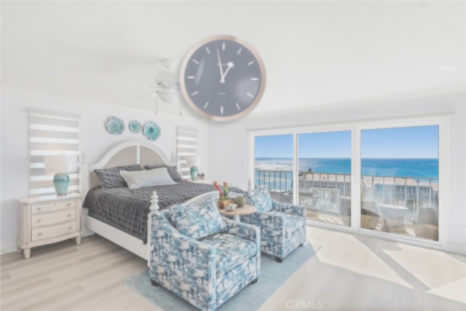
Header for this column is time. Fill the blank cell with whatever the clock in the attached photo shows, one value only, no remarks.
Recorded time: 12:58
